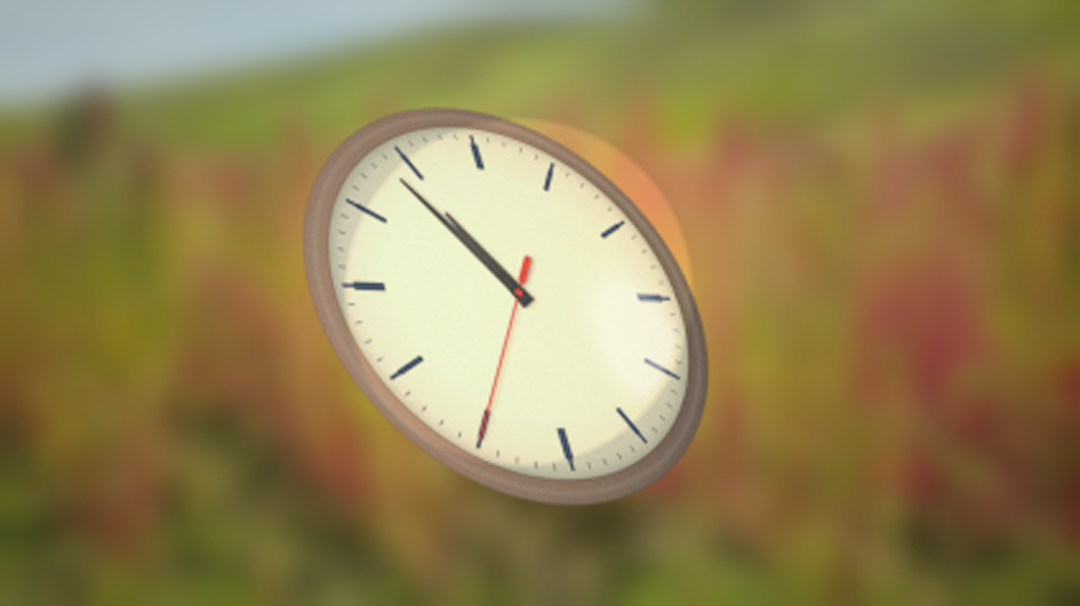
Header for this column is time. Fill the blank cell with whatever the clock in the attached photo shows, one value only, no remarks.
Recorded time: 10:53:35
